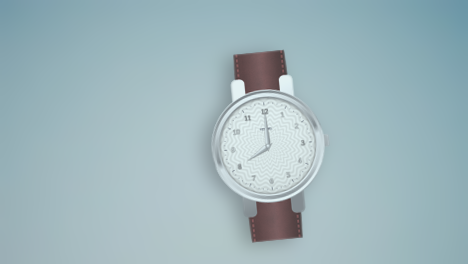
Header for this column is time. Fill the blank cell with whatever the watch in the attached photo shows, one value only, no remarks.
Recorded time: 8:00
